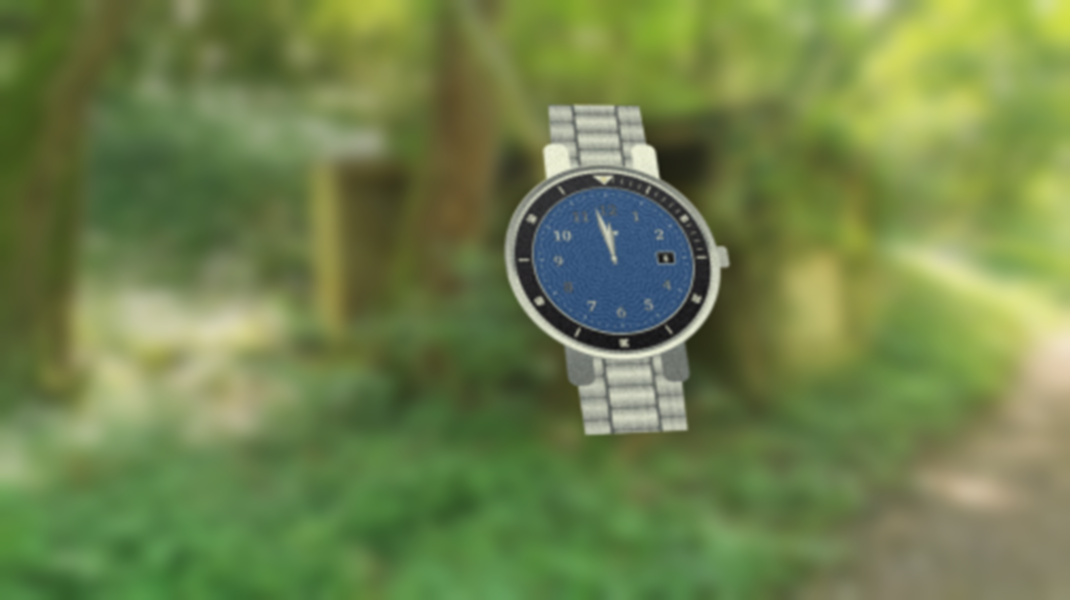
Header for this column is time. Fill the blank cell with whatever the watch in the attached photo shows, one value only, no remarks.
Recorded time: 11:58
